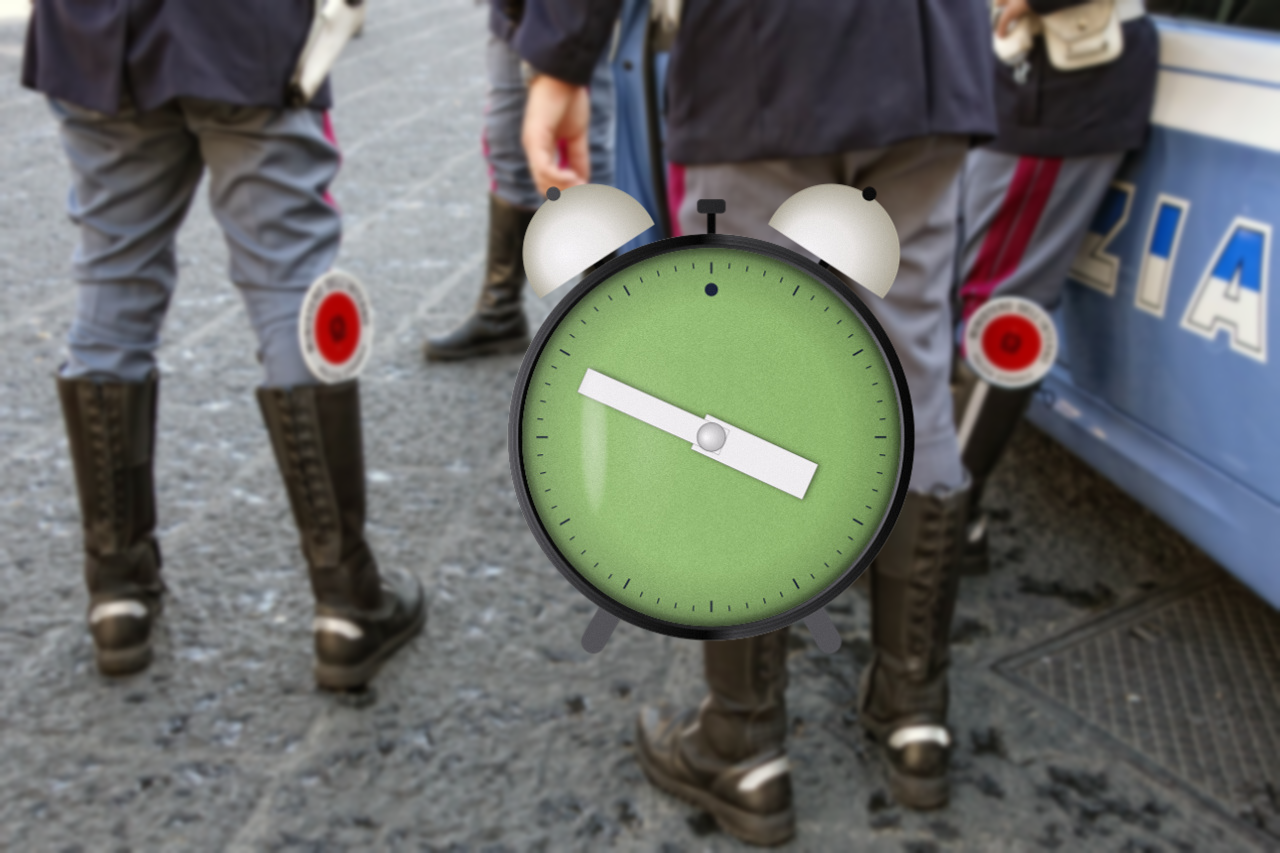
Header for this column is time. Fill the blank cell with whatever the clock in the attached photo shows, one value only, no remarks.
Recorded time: 3:49
